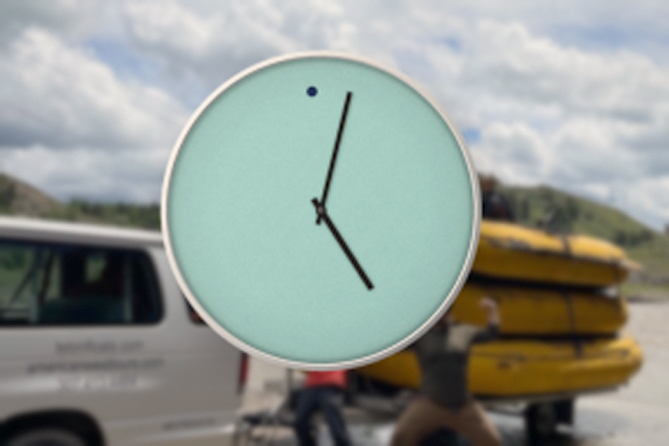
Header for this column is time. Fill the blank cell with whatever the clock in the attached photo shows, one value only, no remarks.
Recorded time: 5:03
